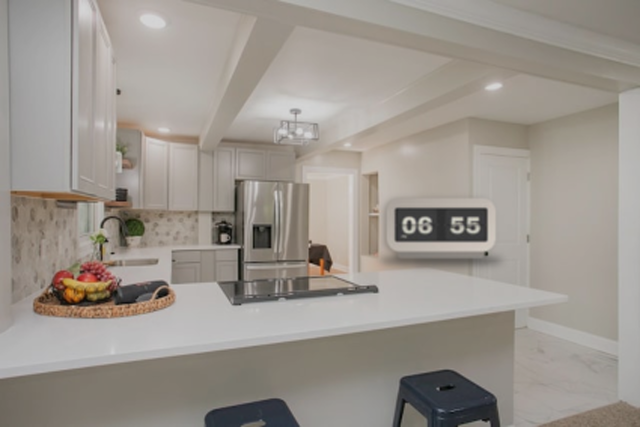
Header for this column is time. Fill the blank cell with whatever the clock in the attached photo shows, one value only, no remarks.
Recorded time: 6:55
